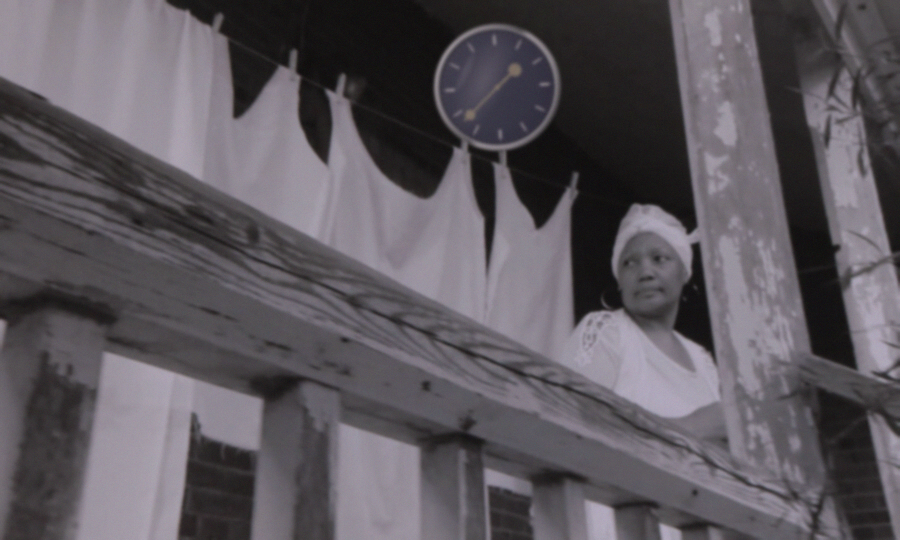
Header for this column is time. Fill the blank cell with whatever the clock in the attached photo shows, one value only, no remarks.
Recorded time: 1:38
